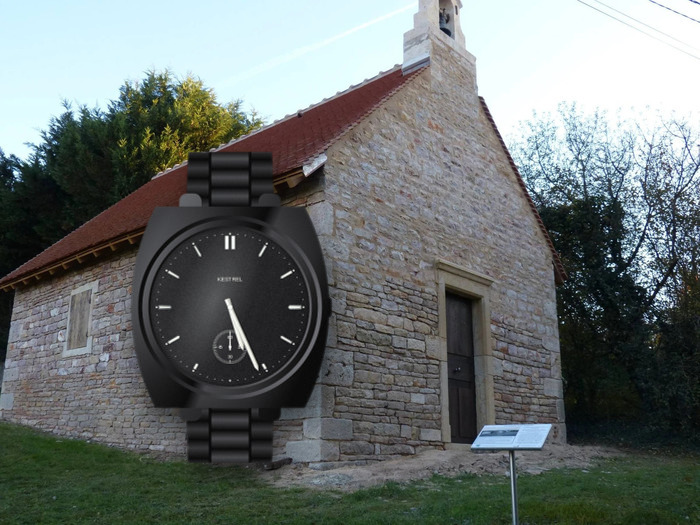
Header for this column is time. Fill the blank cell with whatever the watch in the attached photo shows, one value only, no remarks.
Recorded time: 5:26
